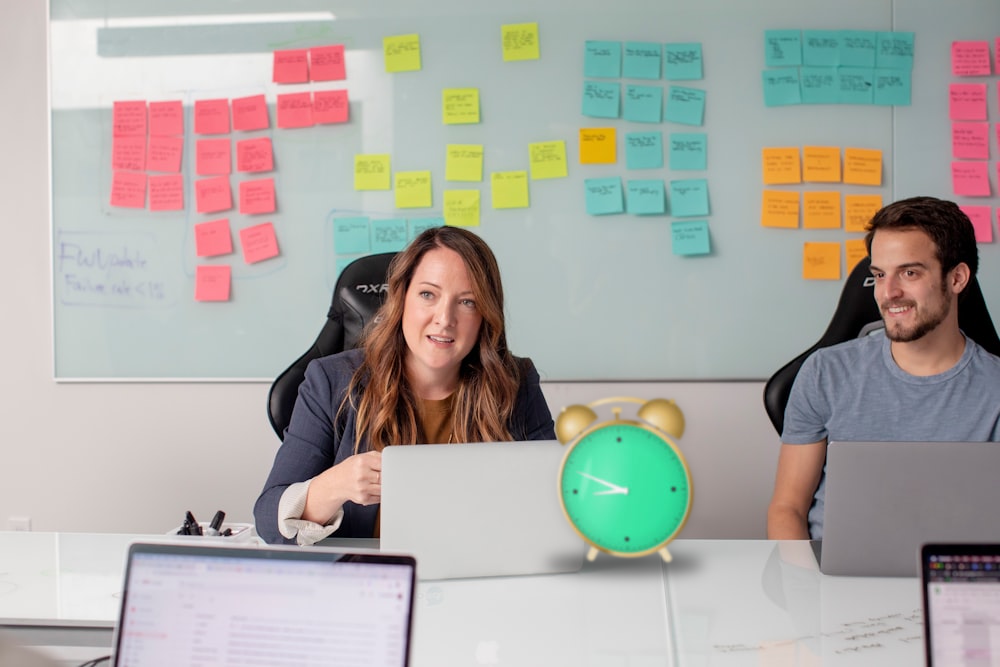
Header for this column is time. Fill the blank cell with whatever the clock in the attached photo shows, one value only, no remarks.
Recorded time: 8:49
